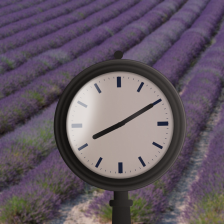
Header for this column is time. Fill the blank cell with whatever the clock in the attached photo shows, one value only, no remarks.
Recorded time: 8:10
